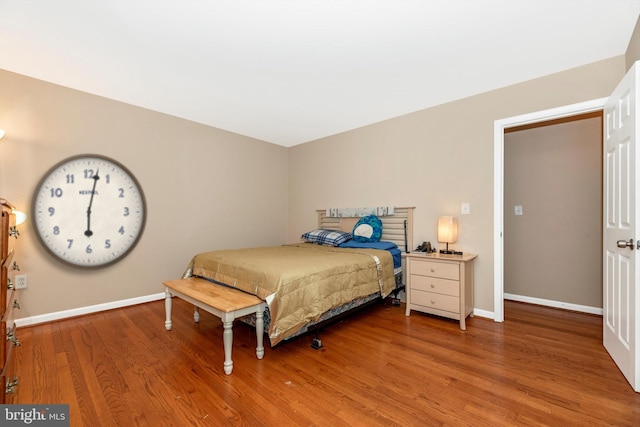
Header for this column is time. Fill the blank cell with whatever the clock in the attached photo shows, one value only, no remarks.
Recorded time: 6:02
